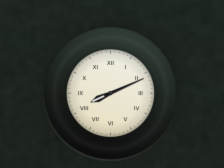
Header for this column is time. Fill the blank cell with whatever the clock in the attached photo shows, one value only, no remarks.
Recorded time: 8:11
